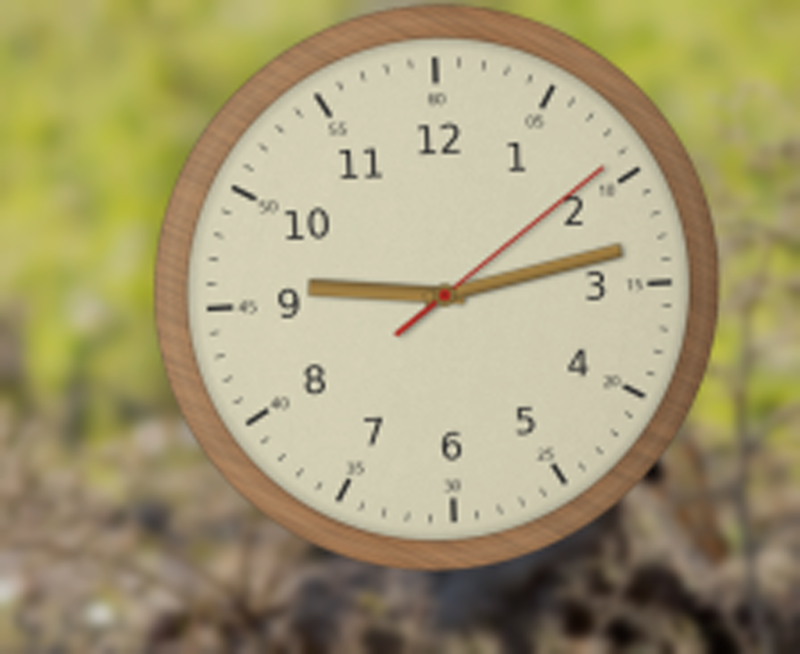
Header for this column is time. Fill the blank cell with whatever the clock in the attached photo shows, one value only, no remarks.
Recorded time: 9:13:09
